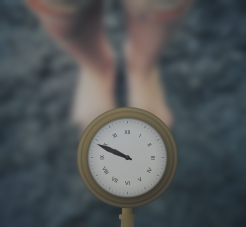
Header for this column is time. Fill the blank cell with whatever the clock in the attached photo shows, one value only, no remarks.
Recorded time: 9:49
